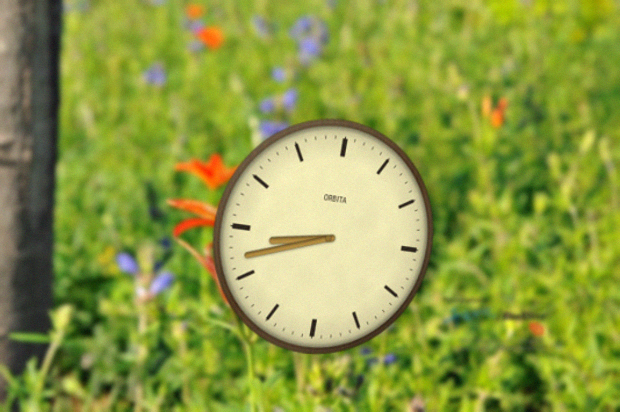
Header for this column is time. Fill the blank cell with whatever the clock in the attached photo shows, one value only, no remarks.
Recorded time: 8:42
